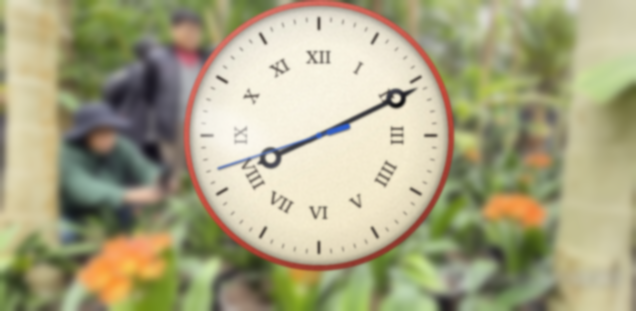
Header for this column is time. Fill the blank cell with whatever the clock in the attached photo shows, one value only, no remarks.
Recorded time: 8:10:42
